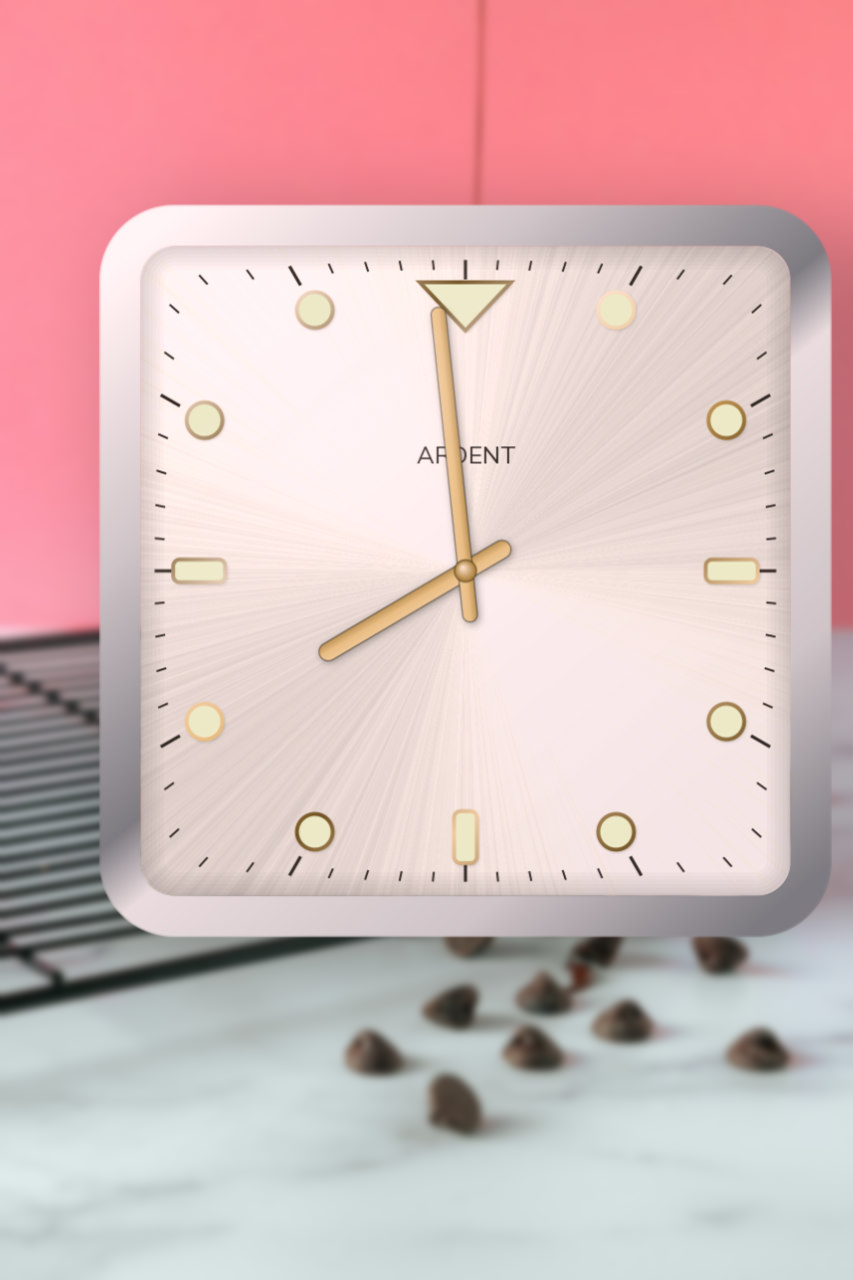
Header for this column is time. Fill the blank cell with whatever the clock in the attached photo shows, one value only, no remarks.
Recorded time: 7:59
